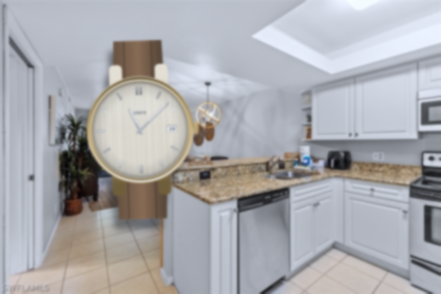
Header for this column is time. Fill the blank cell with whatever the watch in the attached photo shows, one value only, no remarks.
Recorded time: 11:08
